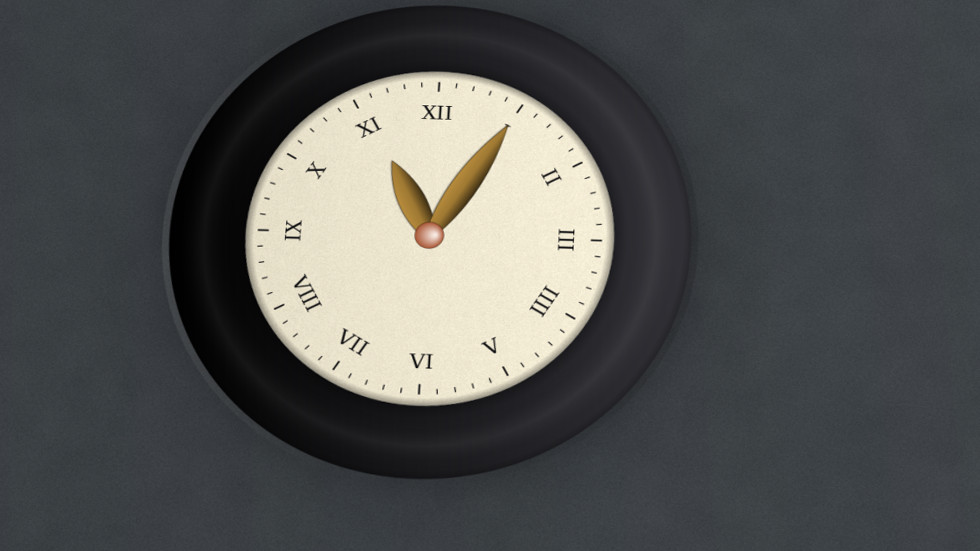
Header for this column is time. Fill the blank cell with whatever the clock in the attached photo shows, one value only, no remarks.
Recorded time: 11:05
